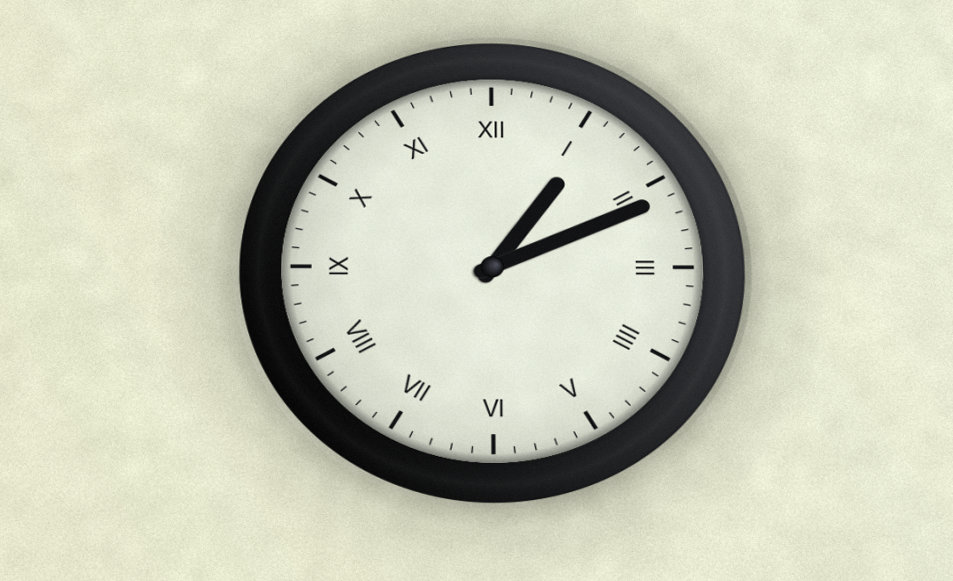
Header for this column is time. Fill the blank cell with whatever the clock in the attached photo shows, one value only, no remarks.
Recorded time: 1:11
